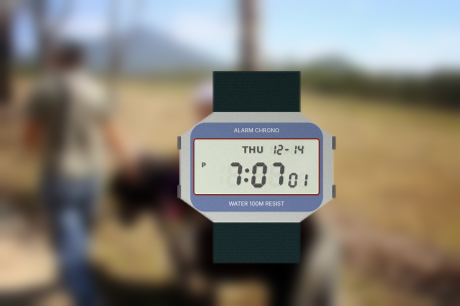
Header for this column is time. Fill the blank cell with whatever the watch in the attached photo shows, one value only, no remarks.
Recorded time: 7:07:01
